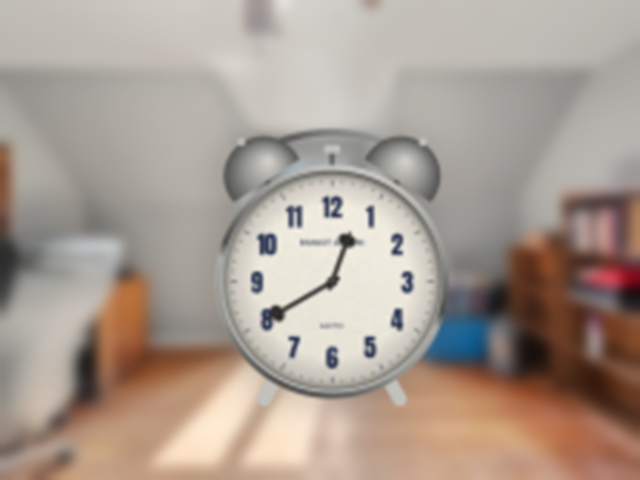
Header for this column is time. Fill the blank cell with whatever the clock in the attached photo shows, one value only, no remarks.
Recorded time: 12:40
